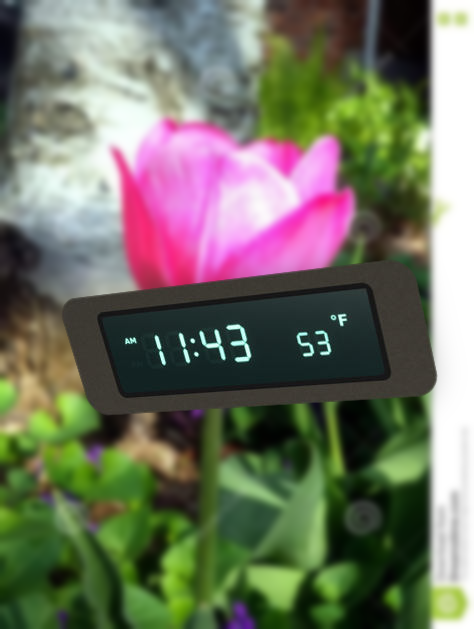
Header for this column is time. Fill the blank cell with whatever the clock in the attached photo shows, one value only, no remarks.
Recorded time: 11:43
